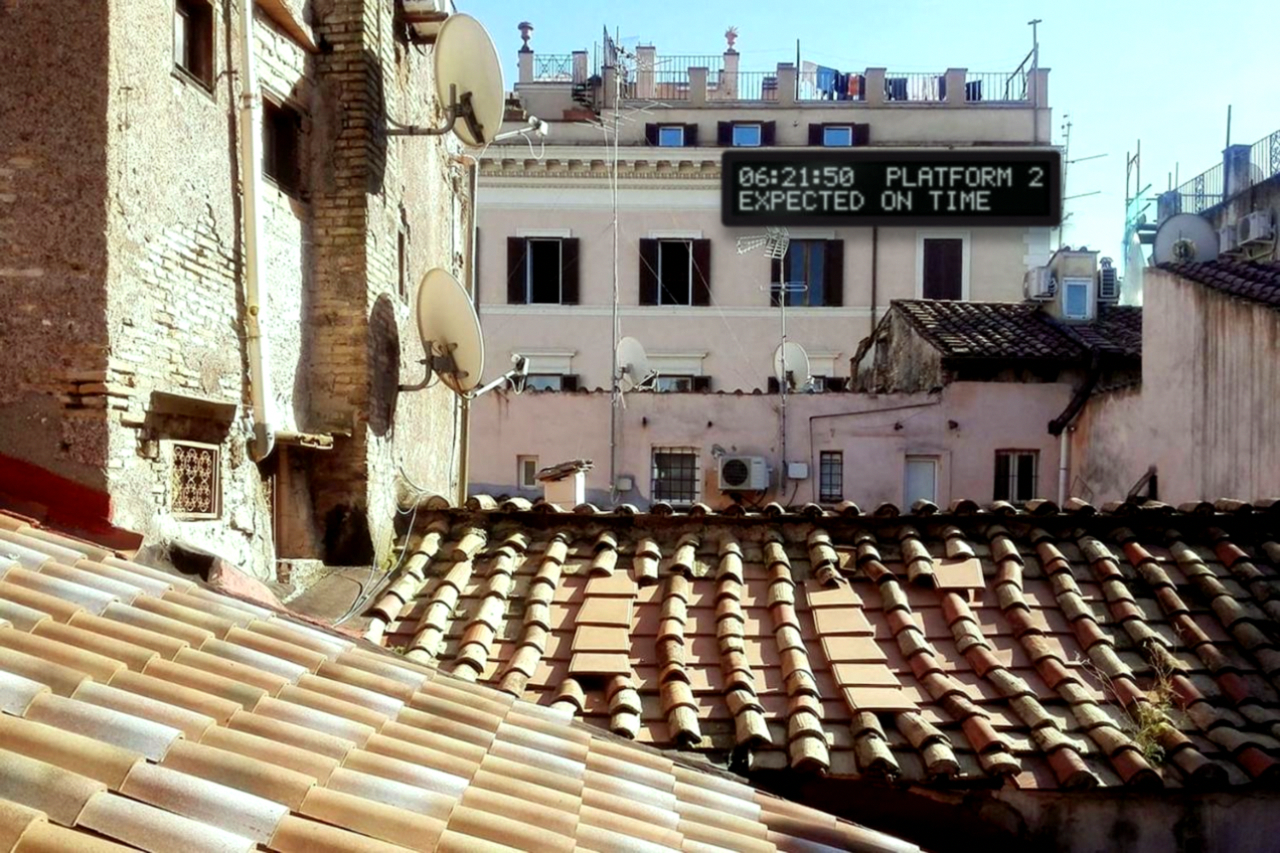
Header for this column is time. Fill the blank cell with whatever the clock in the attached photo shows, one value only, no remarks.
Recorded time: 6:21:50
